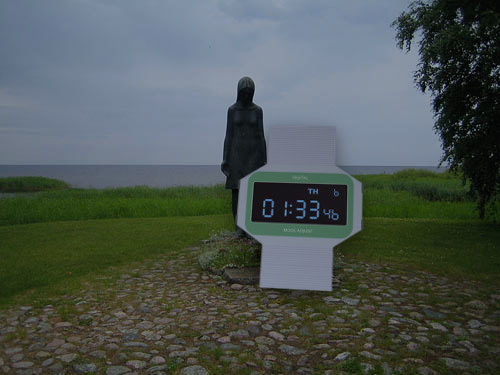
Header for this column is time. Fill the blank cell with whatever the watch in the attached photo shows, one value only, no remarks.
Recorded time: 1:33:46
